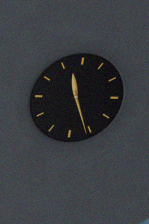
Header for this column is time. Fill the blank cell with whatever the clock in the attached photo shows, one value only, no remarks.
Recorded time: 11:26
